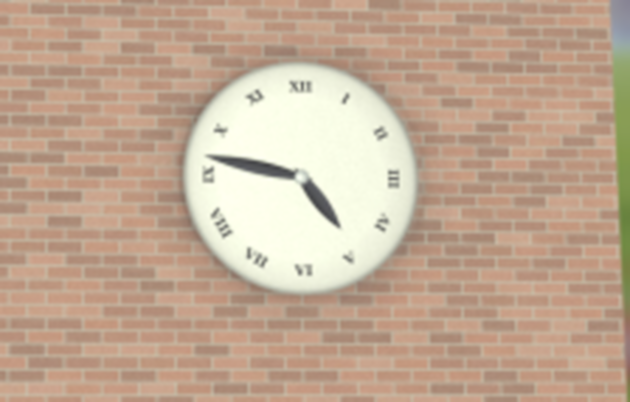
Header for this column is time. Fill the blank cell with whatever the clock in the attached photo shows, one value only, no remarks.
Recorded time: 4:47
